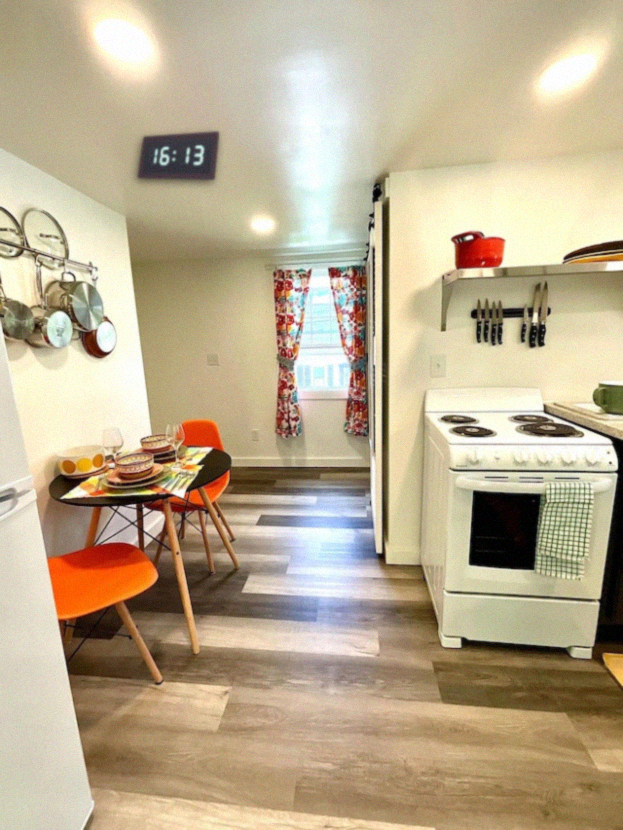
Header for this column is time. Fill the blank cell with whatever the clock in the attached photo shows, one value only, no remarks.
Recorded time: 16:13
